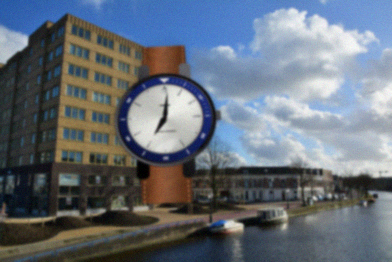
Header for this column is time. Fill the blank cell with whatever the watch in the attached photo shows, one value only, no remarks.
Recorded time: 7:01
